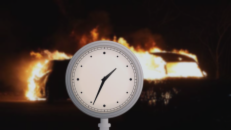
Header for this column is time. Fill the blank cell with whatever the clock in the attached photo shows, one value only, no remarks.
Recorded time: 1:34
